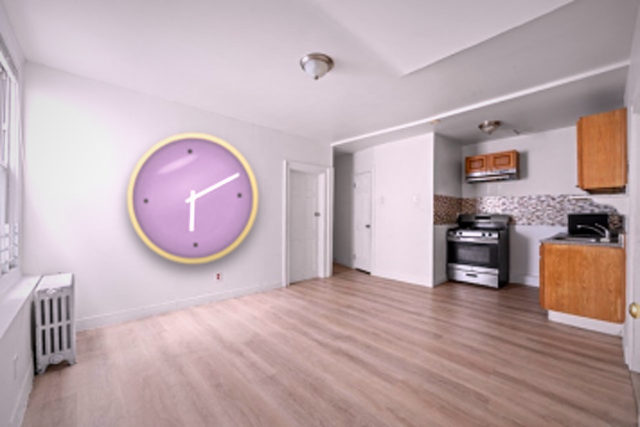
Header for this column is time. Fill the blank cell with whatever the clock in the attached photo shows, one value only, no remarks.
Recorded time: 6:11
